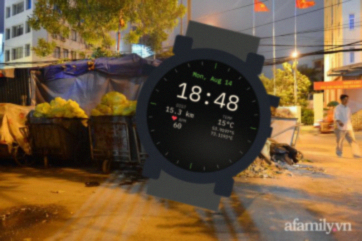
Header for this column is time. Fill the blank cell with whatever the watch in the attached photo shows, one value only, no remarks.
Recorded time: 18:48
